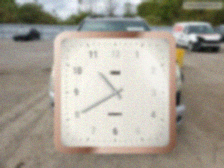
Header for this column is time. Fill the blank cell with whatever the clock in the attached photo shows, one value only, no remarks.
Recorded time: 10:40
